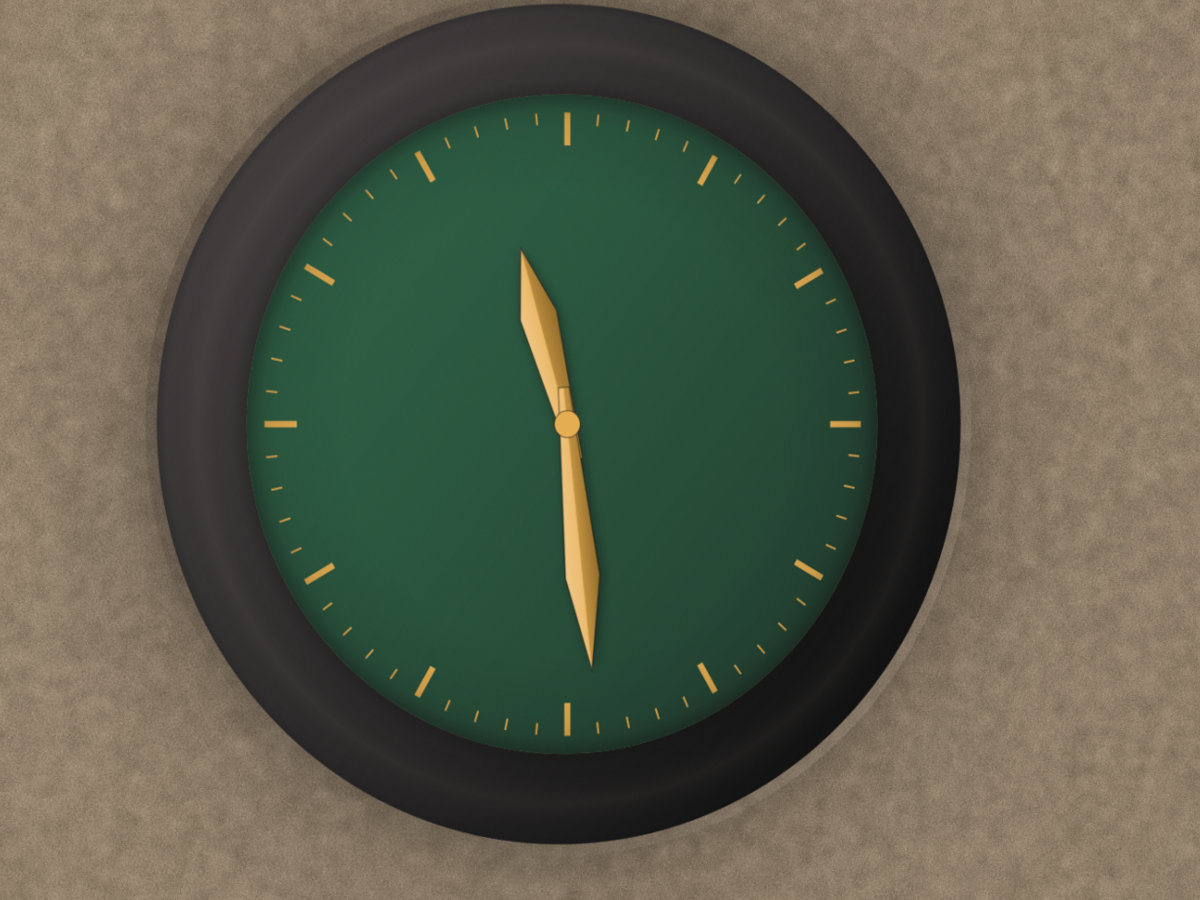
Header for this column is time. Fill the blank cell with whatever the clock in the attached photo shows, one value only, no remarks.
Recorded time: 11:29
